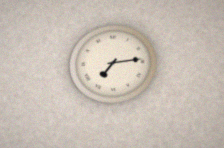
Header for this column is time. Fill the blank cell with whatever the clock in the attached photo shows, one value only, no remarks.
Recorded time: 7:14
